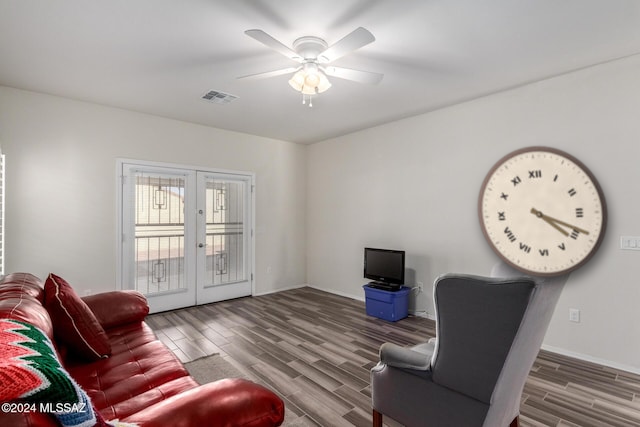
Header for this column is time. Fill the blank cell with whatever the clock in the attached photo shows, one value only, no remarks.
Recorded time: 4:19
